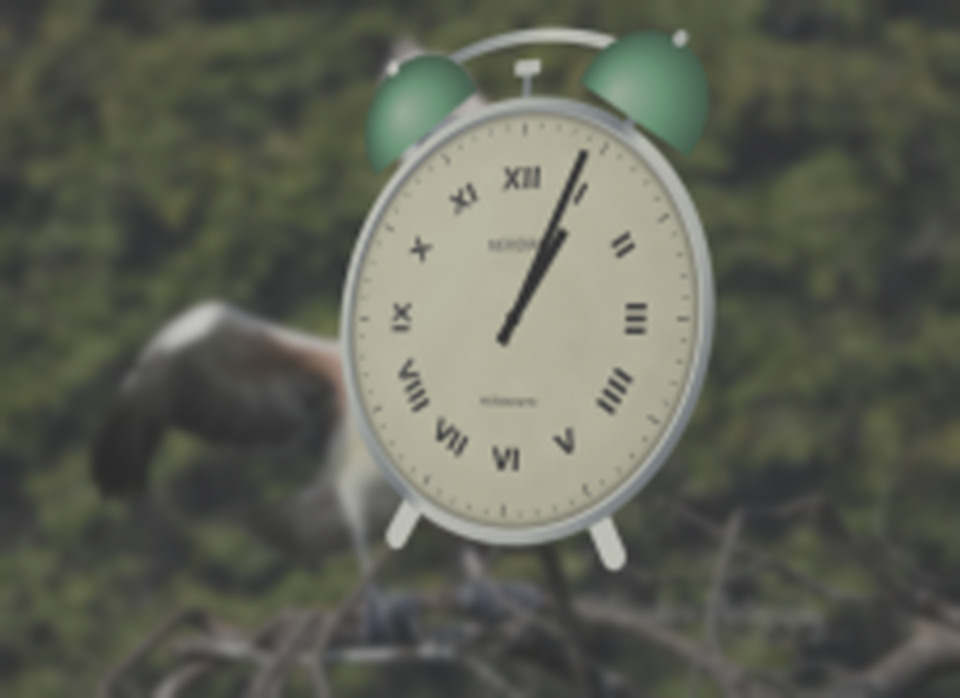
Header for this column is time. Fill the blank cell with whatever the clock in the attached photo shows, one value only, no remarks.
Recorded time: 1:04
